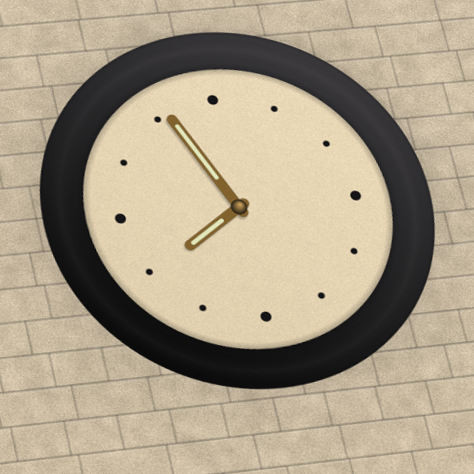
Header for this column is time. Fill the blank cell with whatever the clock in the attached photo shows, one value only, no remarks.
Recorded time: 7:56
